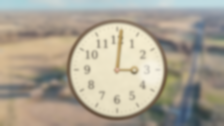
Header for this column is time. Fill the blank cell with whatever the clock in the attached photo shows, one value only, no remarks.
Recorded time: 3:01
